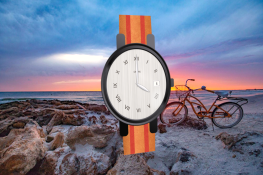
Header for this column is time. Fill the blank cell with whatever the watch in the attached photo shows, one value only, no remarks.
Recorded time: 4:00
